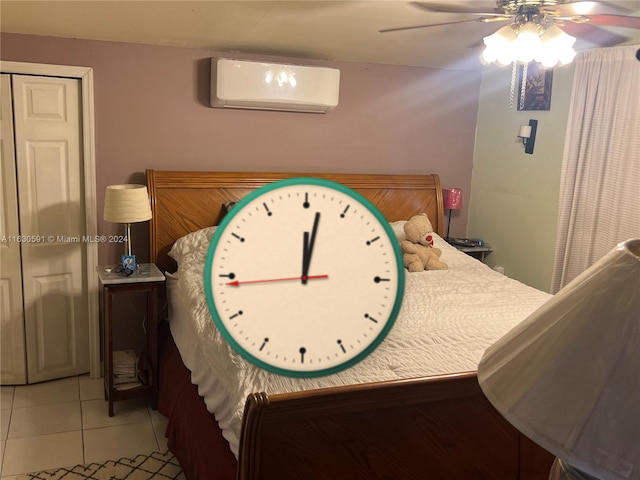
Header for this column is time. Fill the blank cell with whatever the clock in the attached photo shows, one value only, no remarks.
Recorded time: 12:01:44
